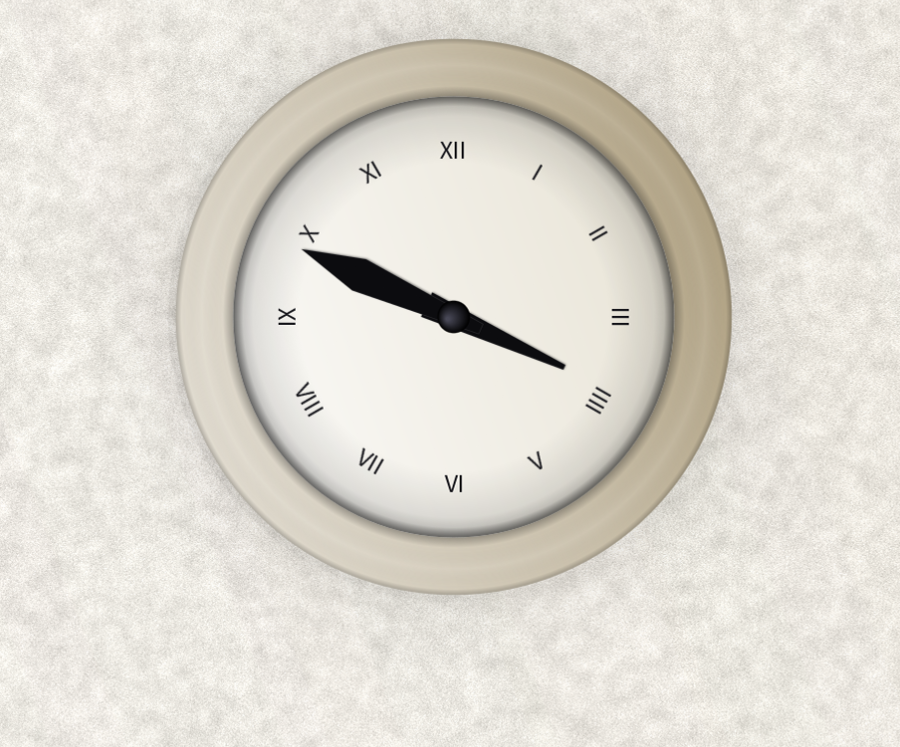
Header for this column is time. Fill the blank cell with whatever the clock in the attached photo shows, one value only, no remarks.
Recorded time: 3:49
